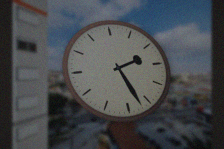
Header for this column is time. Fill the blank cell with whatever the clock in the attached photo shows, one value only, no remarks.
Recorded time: 2:27
